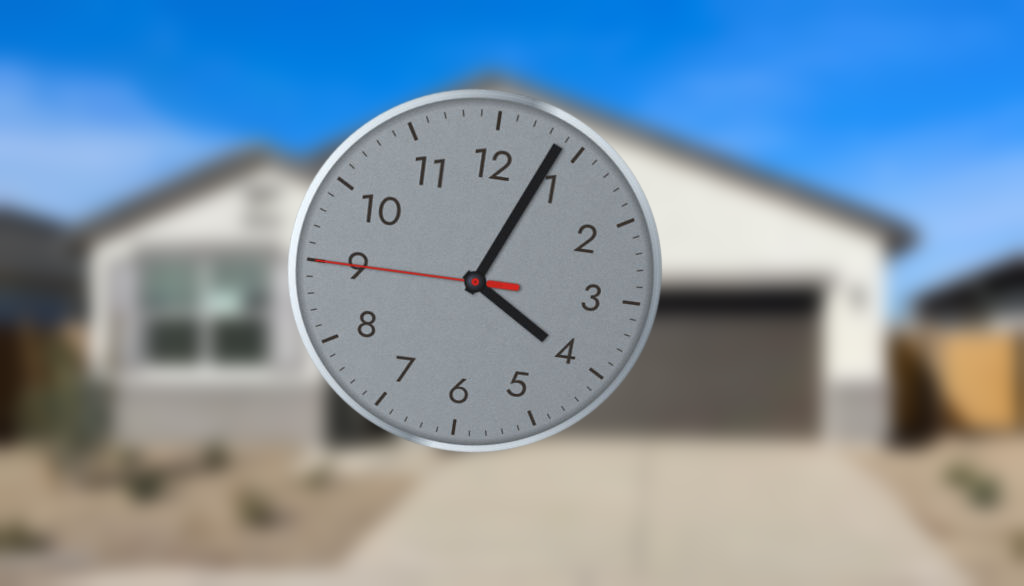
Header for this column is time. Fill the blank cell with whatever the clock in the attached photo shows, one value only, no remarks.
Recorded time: 4:03:45
